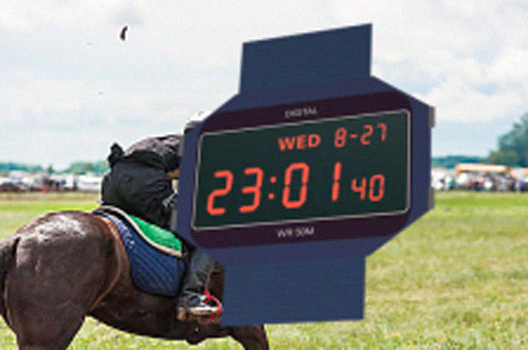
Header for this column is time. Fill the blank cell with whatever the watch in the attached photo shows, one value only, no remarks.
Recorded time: 23:01:40
